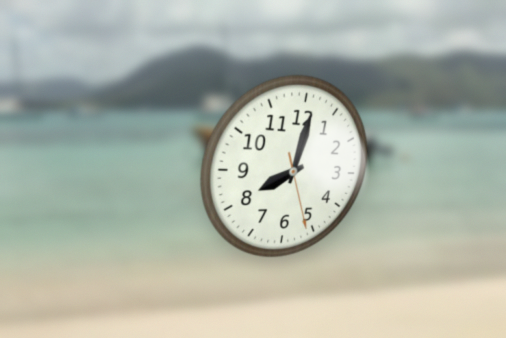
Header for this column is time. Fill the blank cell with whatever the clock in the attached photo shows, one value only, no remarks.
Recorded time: 8:01:26
